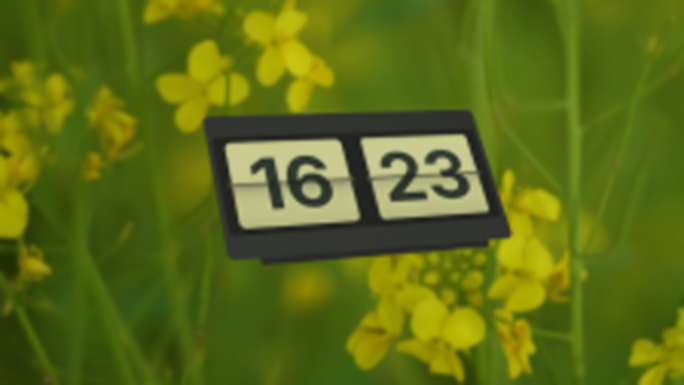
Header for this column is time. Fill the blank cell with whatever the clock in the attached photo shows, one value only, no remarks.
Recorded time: 16:23
